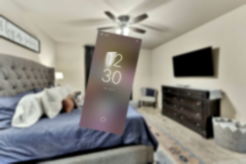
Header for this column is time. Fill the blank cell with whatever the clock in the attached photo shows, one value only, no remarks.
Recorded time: 12:30
